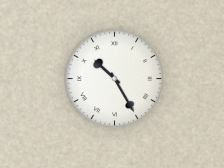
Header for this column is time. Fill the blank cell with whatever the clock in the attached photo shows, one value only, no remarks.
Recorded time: 10:25
